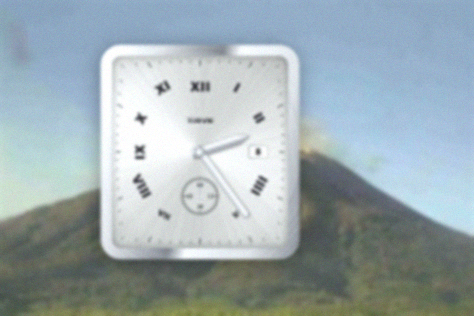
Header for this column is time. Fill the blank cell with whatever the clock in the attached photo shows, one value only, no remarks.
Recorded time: 2:24
